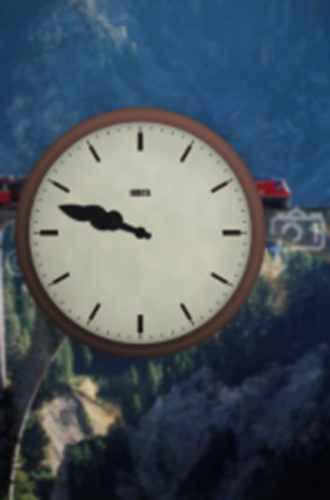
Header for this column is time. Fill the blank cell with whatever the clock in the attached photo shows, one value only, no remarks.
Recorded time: 9:48
